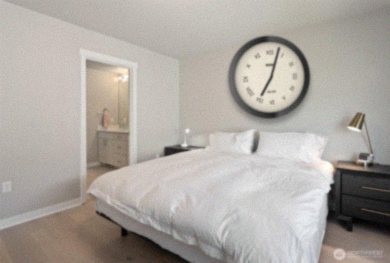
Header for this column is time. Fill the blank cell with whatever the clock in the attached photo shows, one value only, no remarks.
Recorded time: 7:03
